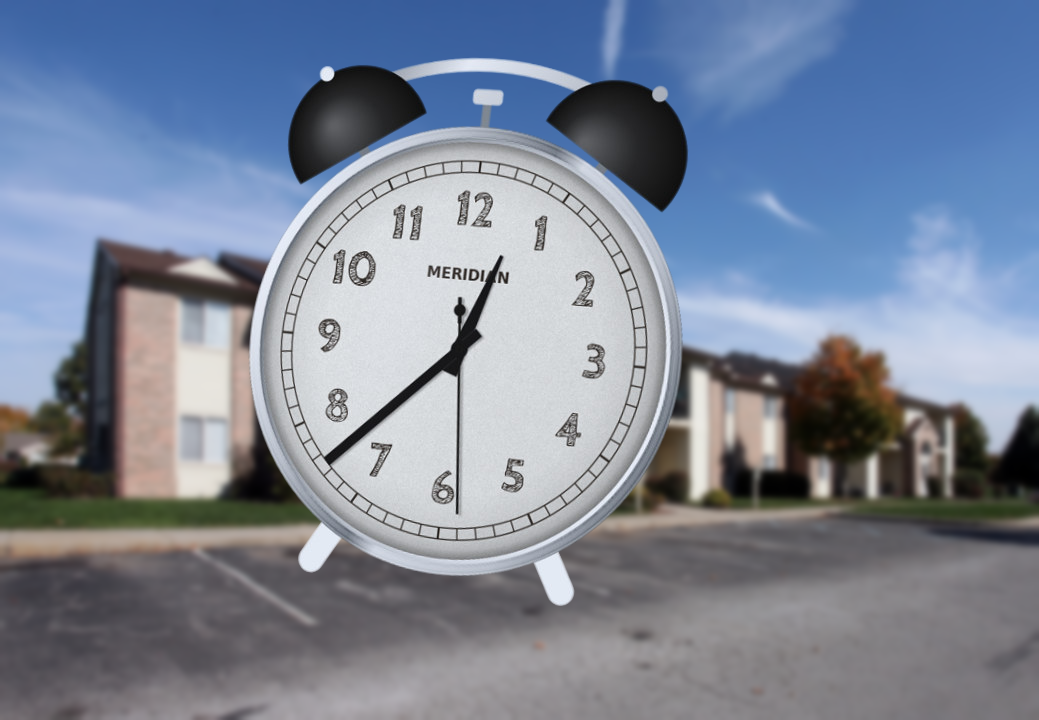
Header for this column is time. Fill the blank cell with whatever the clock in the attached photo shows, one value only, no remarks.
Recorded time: 12:37:29
